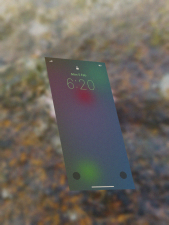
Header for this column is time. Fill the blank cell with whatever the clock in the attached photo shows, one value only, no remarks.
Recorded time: 6:20
